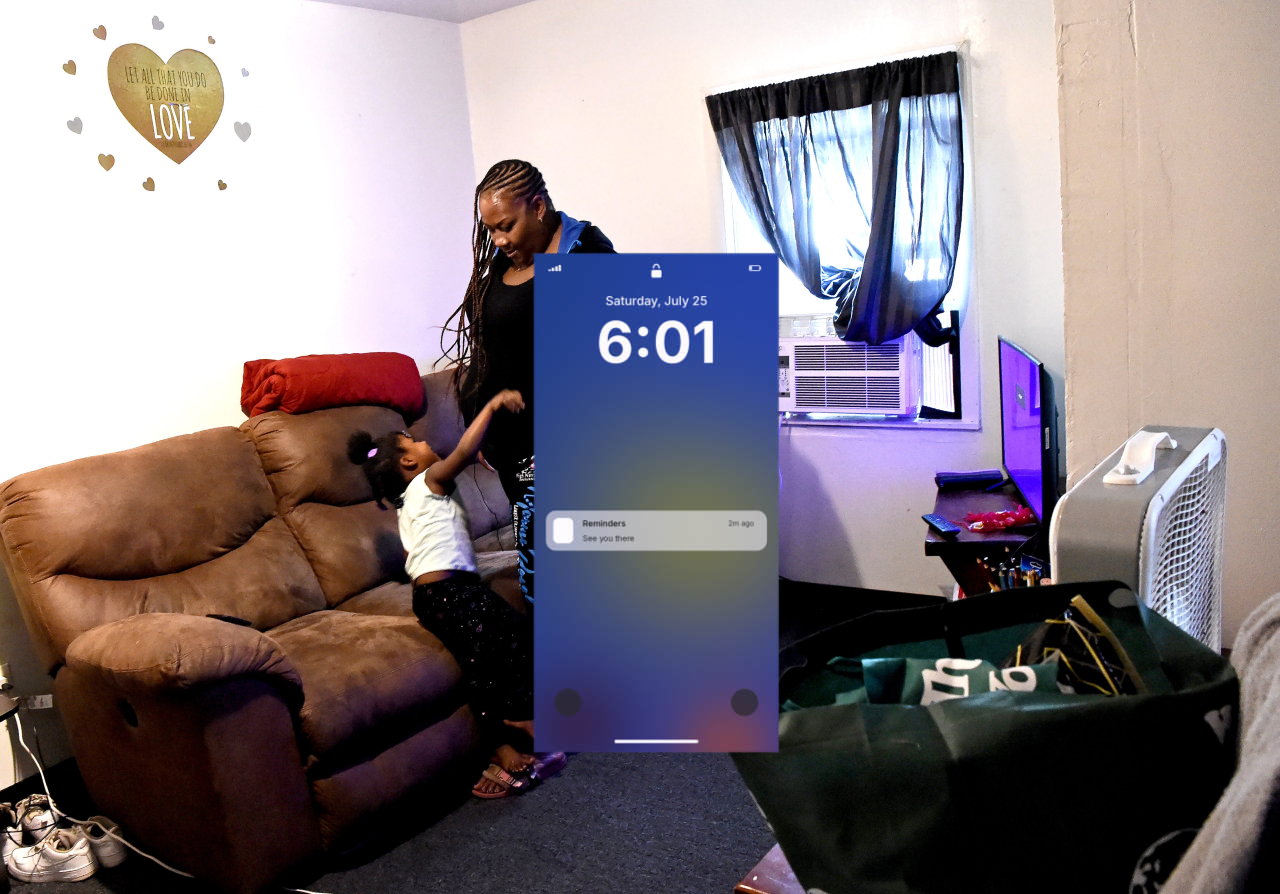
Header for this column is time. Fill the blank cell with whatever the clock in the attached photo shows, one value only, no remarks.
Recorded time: 6:01
